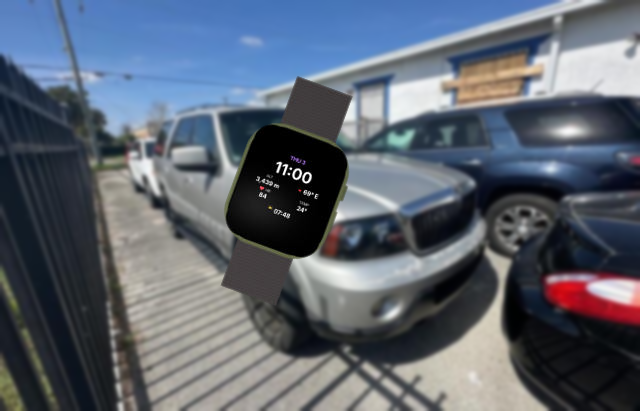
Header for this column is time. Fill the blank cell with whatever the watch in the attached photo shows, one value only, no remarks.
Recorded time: 11:00
